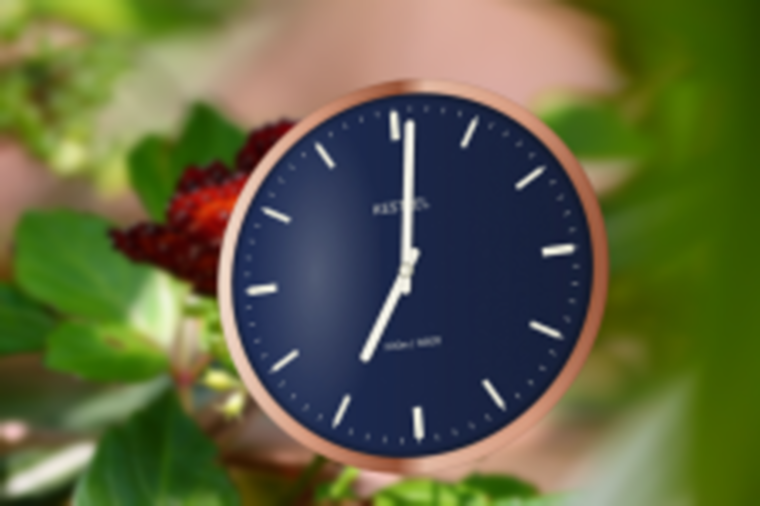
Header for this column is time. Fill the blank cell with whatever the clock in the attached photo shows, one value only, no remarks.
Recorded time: 7:01
